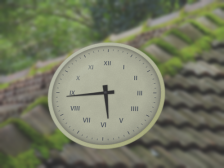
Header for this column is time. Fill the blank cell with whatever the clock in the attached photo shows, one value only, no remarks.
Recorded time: 5:44
